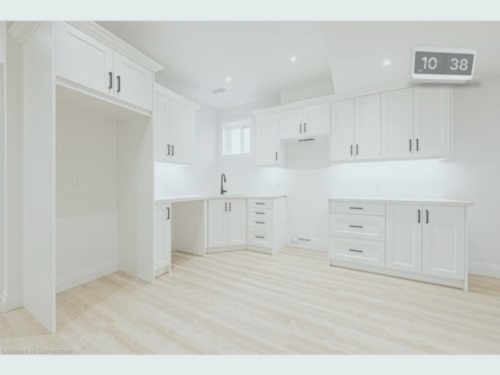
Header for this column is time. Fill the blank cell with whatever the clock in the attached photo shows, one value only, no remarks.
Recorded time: 10:38
